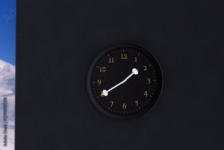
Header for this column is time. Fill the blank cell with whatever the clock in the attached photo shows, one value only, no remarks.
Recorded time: 1:40
